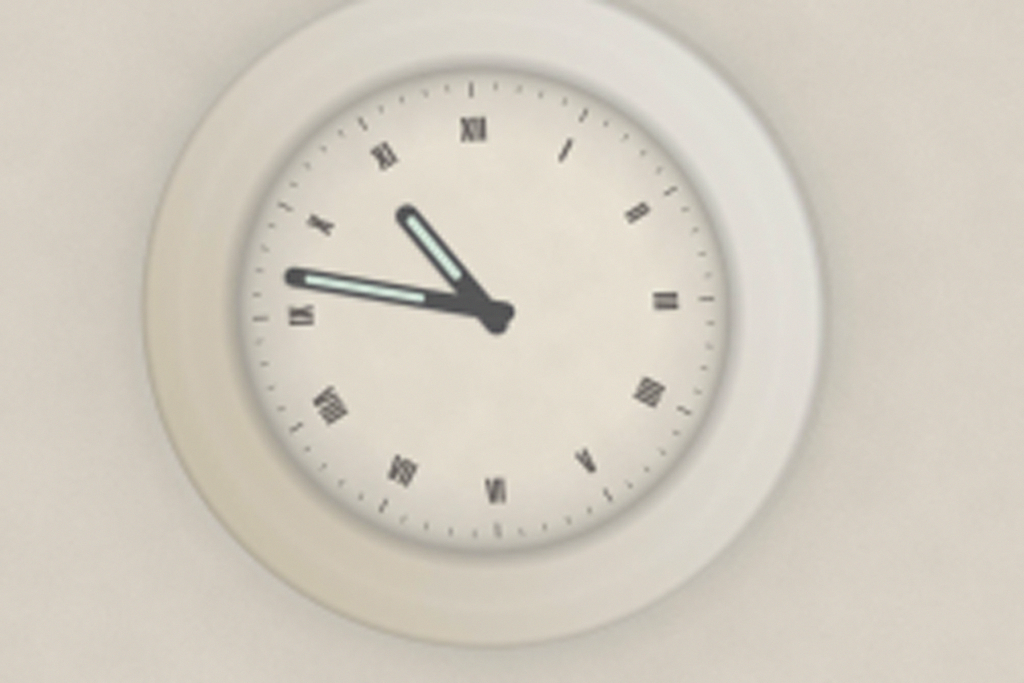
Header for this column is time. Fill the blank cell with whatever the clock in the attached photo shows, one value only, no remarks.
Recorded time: 10:47
